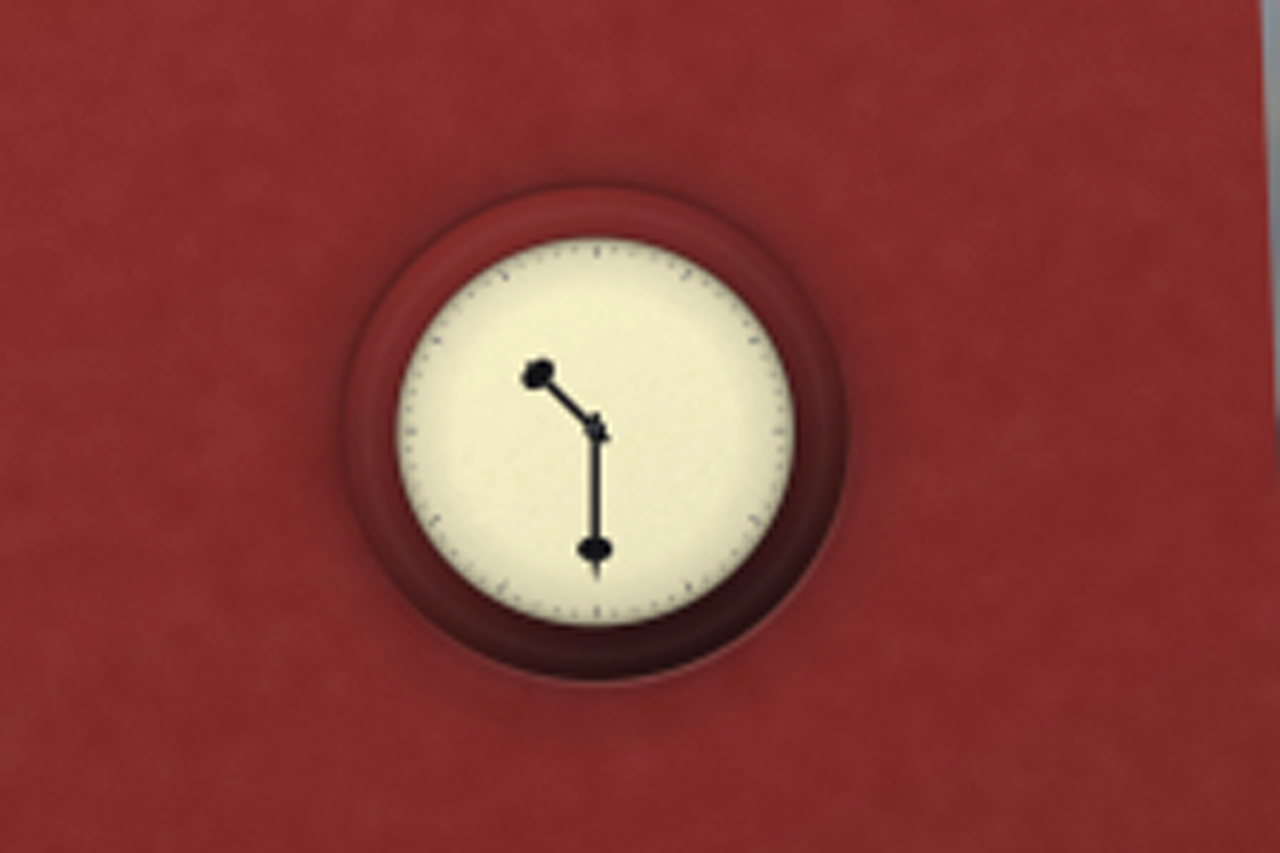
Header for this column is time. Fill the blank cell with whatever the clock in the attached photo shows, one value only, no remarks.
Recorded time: 10:30
